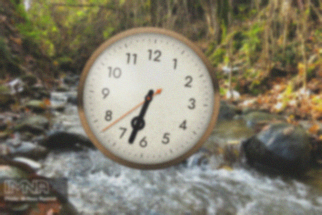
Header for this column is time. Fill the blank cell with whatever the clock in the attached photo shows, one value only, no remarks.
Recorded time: 6:32:38
